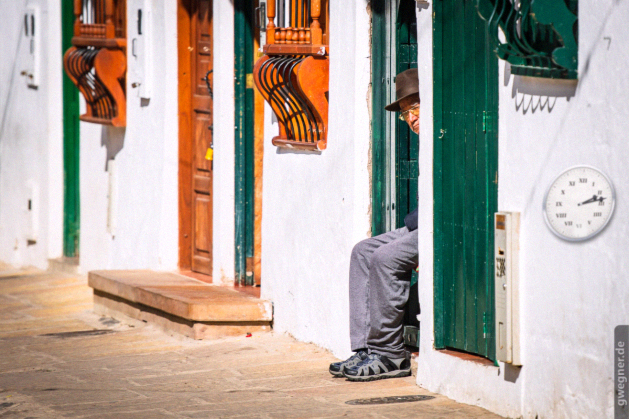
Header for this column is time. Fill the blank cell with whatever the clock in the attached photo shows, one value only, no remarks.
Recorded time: 2:13
